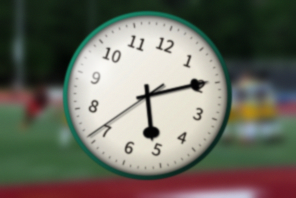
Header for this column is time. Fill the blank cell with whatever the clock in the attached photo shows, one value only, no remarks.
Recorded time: 5:09:36
